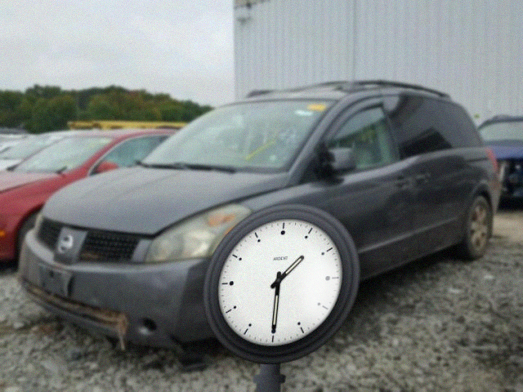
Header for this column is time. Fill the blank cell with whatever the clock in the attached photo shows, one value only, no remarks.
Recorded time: 1:30
